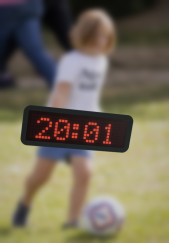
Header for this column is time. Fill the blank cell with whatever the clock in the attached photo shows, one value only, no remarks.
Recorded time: 20:01
